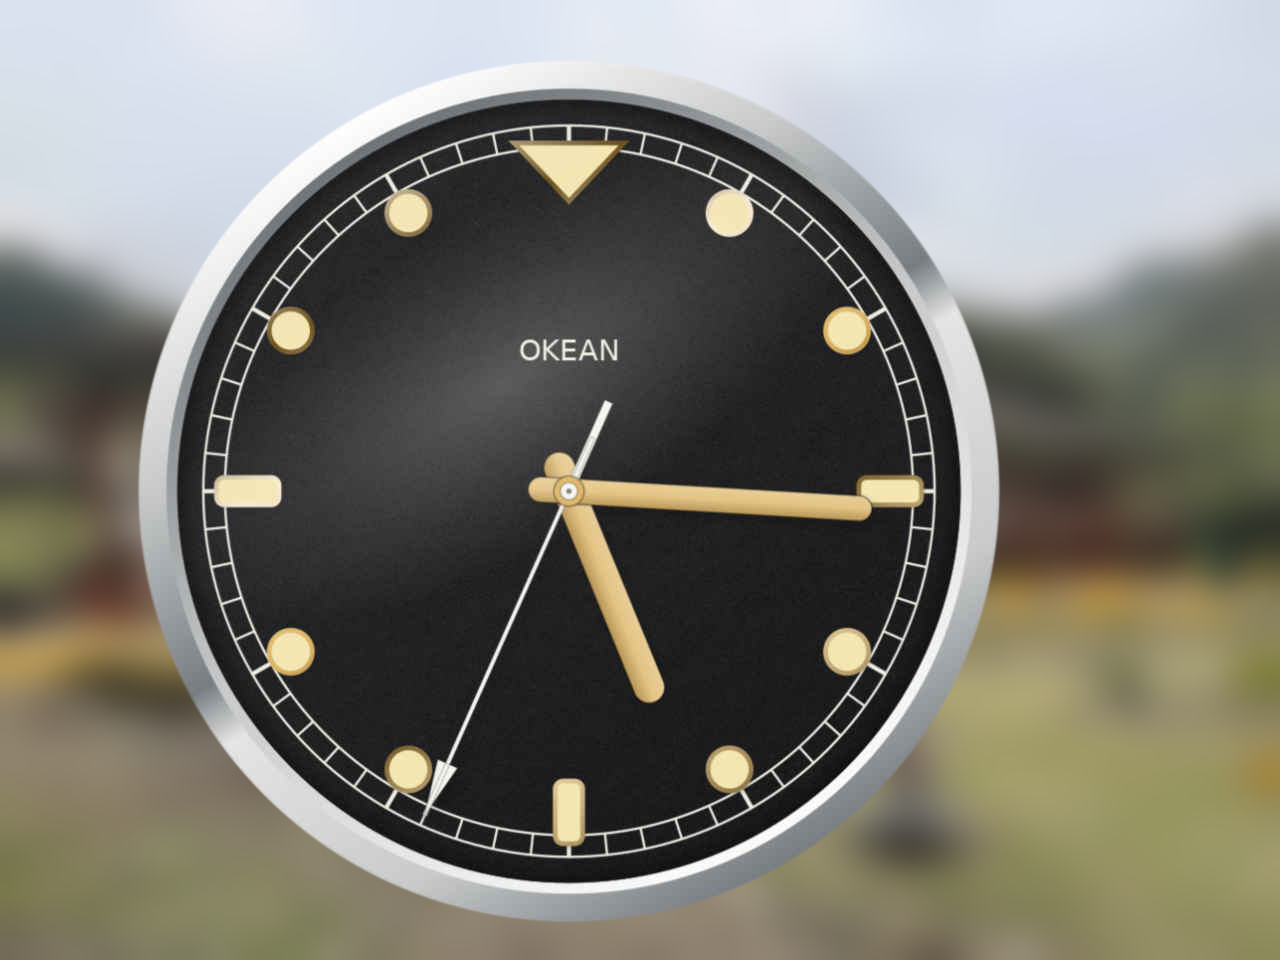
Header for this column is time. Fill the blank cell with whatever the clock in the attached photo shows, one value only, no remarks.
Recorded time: 5:15:34
